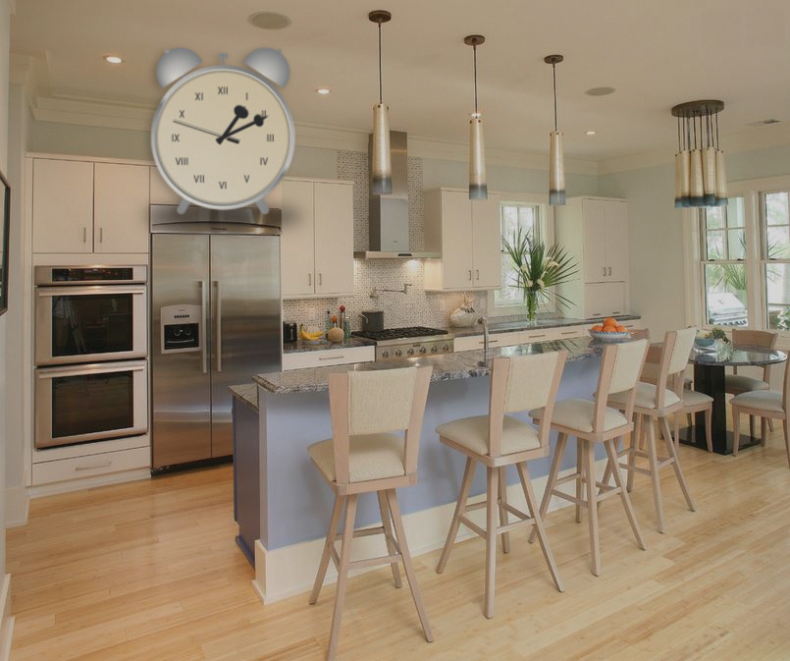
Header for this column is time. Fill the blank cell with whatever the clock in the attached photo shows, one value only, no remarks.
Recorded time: 1:10:48
